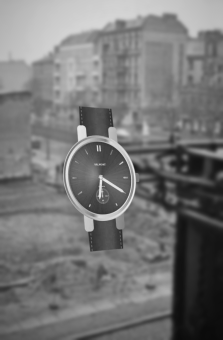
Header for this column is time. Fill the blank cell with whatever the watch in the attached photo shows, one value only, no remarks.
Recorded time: 6:20
